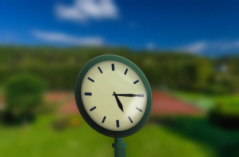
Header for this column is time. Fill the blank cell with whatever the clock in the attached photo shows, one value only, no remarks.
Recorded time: 5:15
